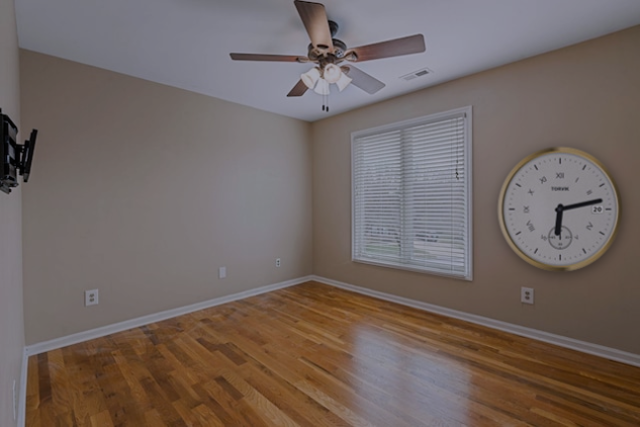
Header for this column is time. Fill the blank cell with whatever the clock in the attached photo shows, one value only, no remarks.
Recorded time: 6:13
